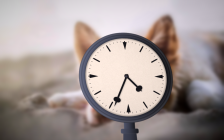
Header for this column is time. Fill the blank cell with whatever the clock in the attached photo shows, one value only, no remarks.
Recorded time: 4:34
